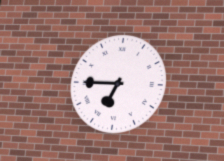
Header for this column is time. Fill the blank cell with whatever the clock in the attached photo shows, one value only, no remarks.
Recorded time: 6:45
